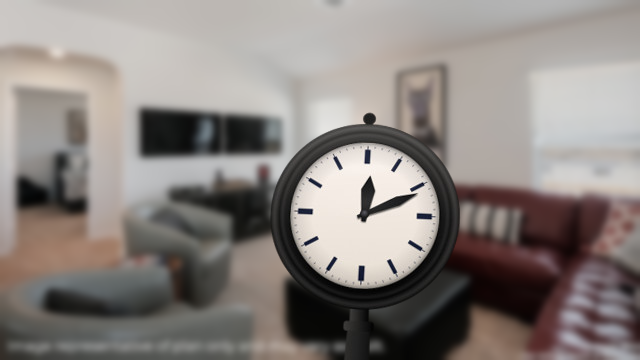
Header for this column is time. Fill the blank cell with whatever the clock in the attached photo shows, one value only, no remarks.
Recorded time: 12:11
